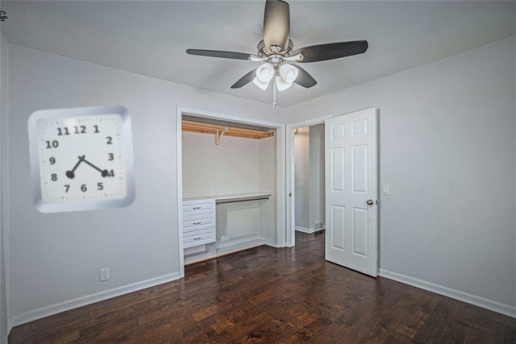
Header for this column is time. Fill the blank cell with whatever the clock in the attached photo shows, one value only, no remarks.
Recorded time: 7:21
